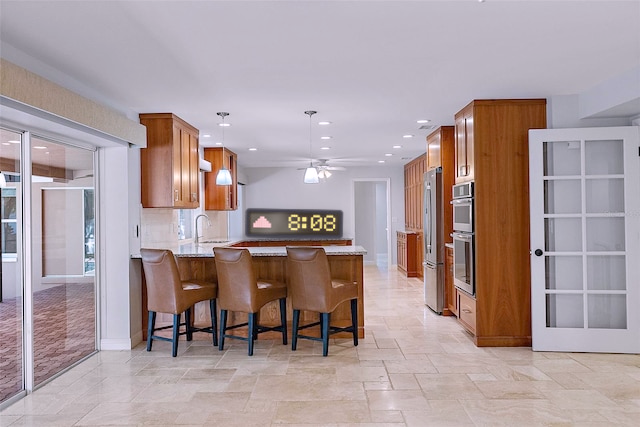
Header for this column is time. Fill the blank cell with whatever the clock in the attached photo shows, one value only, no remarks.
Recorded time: 8:08
